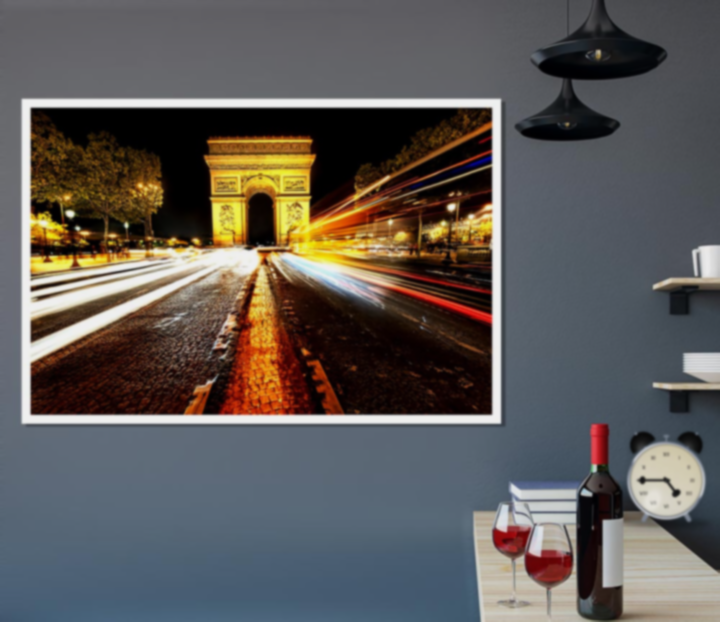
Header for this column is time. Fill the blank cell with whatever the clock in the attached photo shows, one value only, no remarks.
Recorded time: 4:45
